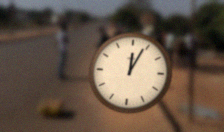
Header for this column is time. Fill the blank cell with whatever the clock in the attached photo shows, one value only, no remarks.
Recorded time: 12:04
